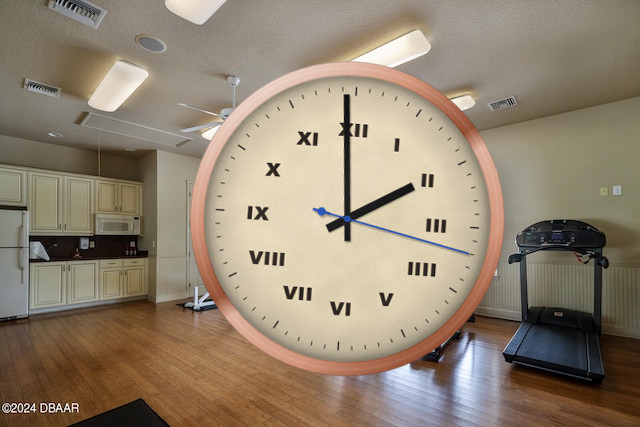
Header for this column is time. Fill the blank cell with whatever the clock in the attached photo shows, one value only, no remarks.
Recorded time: 1:59:17
